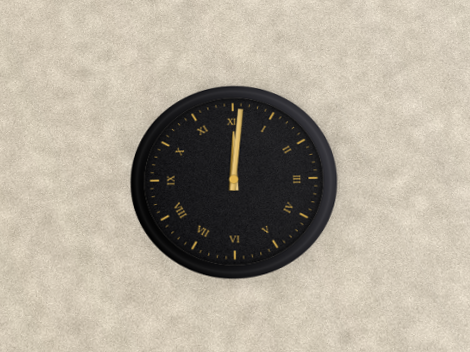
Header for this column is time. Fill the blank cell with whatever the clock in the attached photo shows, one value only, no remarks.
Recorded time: 12:01
